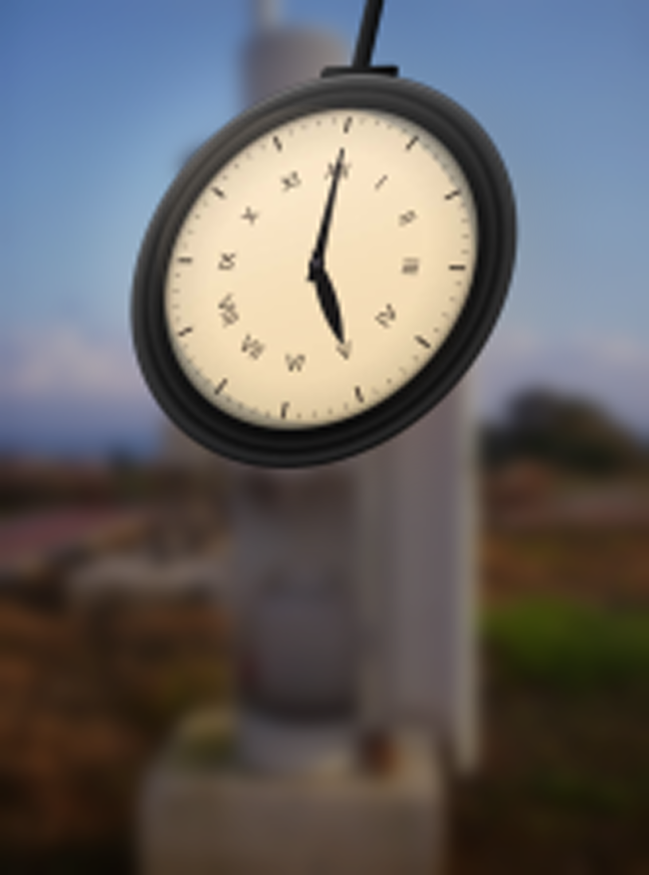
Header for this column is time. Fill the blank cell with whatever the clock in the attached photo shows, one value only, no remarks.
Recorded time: 5:00
